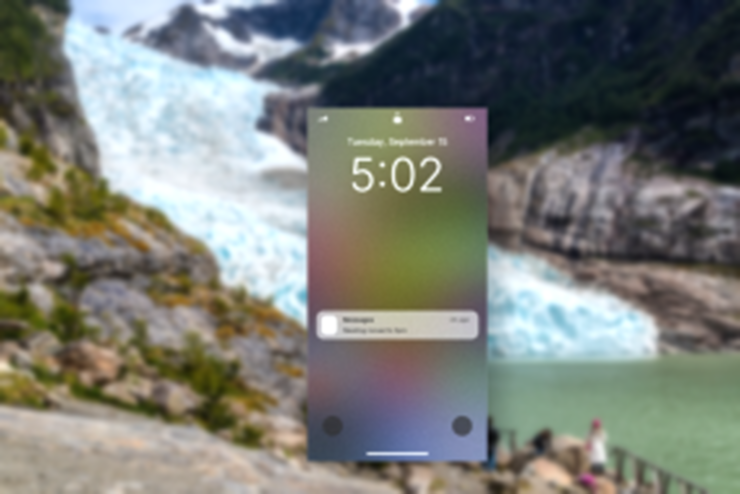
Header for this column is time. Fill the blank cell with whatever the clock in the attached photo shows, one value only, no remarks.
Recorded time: 5:02
